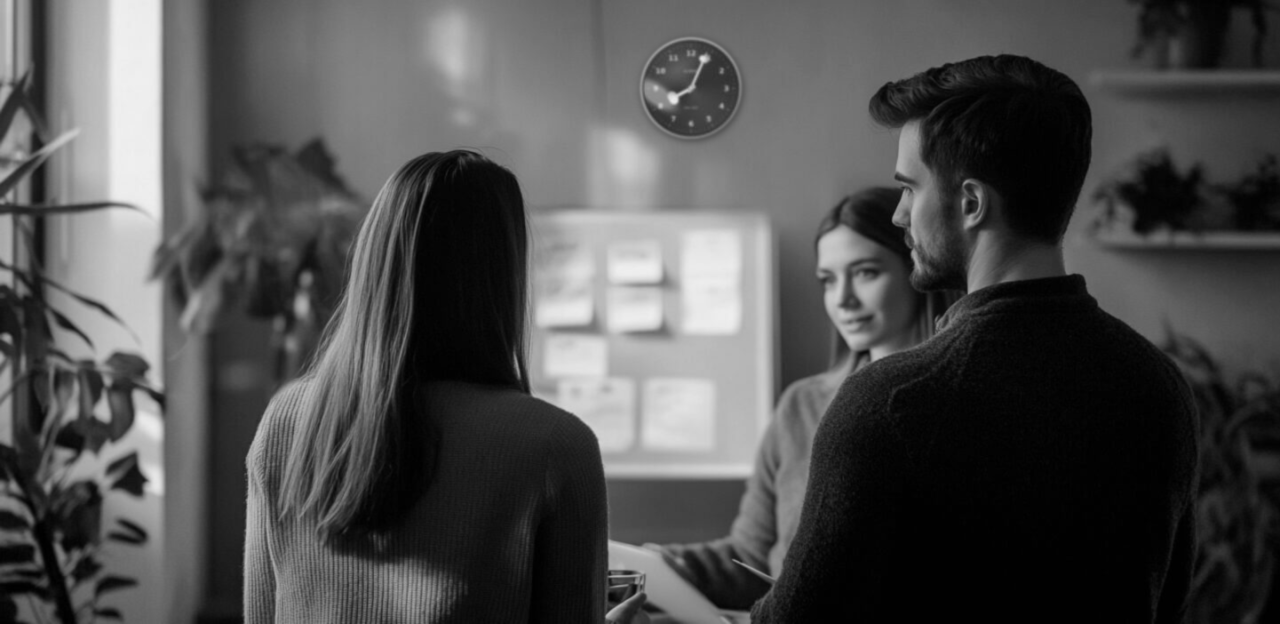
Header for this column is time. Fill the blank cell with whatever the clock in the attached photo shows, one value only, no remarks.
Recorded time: 8:04
